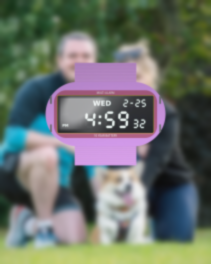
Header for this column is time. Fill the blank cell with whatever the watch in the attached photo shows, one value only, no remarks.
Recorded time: 4:59
